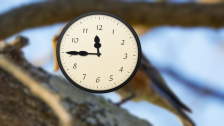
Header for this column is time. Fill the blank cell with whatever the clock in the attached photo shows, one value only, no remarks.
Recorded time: 11:45
